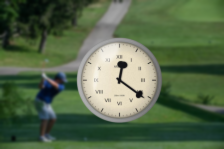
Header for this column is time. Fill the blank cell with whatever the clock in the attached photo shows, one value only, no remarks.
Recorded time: 12:21
